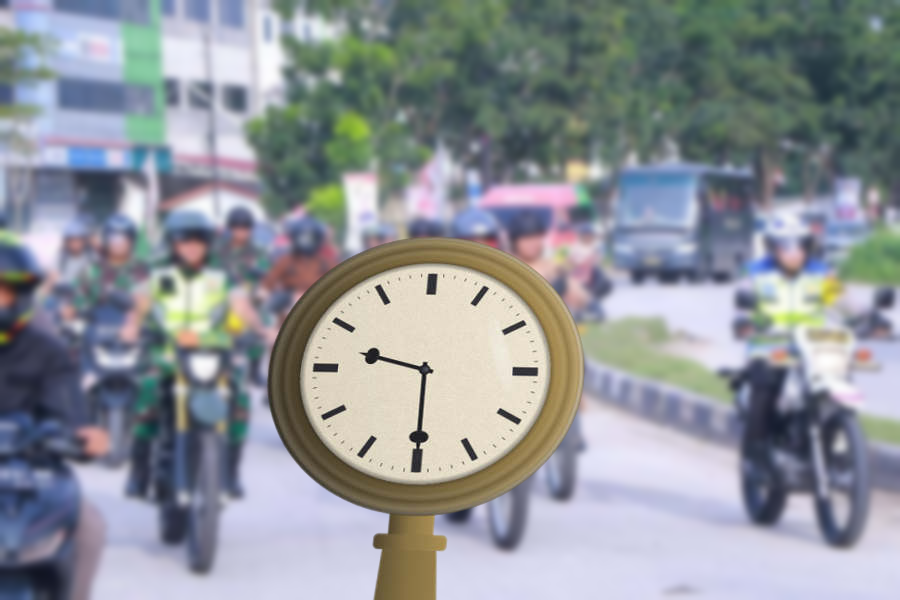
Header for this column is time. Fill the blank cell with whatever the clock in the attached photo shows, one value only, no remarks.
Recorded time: 9:30
